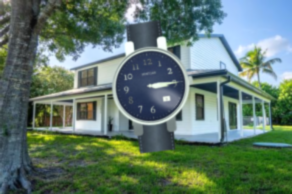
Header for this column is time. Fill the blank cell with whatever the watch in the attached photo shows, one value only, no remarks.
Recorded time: 3:15
